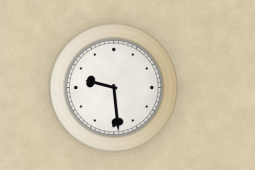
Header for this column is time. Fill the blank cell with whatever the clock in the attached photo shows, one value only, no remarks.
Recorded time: 9:29
